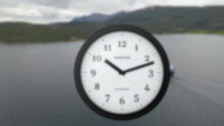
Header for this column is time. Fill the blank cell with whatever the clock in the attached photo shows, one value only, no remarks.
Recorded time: 10:12
